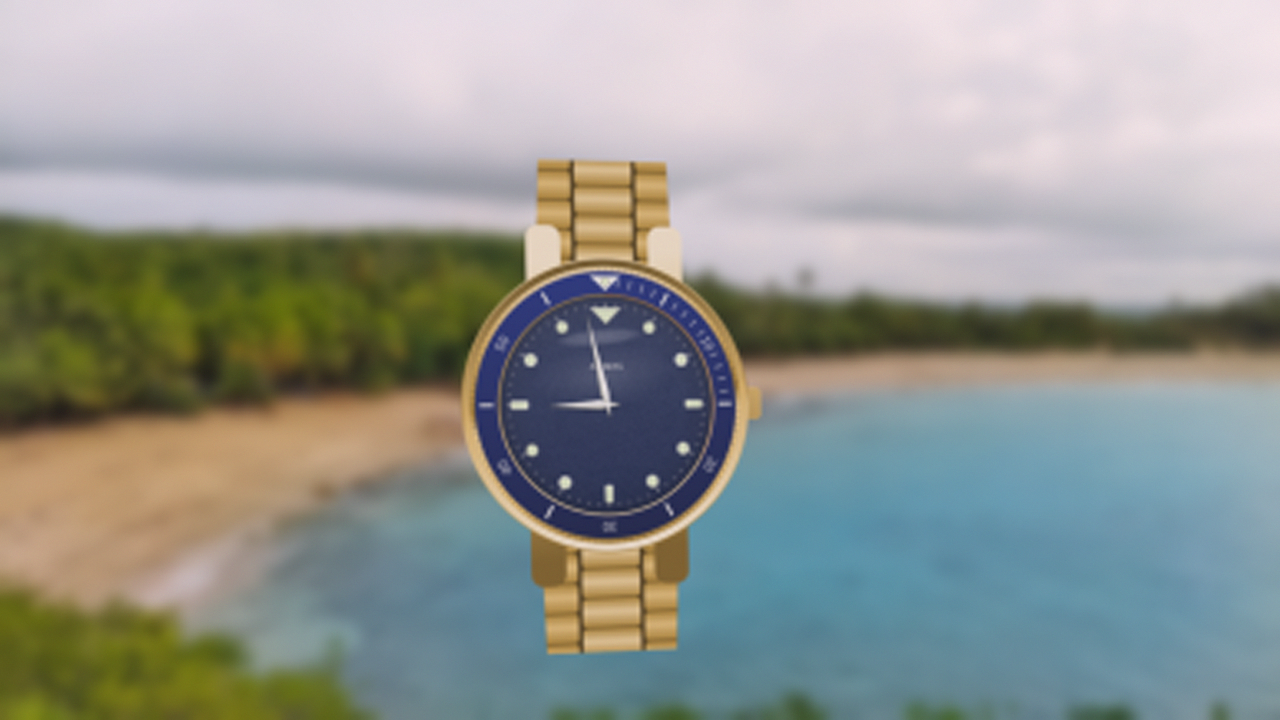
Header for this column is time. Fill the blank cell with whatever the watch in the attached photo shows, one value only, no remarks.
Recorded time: 8:58
